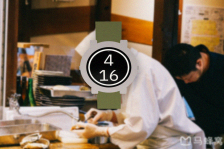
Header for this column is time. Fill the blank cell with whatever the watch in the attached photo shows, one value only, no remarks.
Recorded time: 4:16
